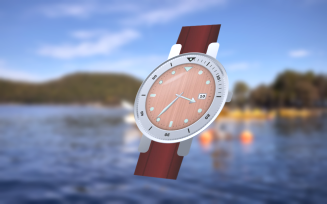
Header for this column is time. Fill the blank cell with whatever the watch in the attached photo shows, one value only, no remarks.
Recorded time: 3:36
